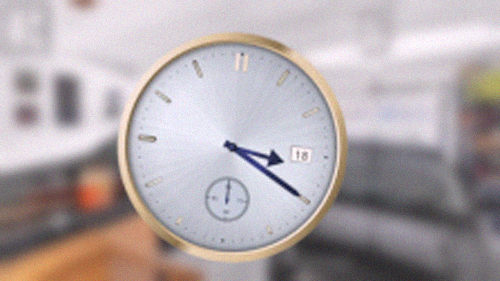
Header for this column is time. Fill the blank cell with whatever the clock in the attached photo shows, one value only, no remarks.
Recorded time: 3:20
